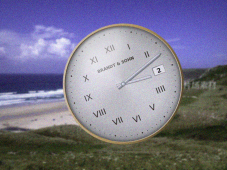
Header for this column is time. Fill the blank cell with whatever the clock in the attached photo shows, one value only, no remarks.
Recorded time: 3:12
